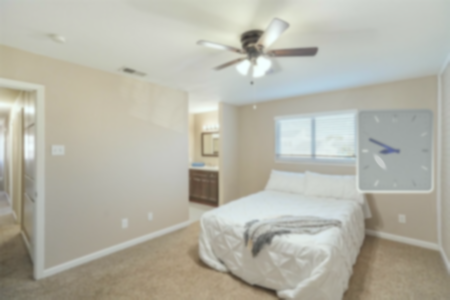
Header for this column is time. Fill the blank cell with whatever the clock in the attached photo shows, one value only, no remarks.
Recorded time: 8:49
